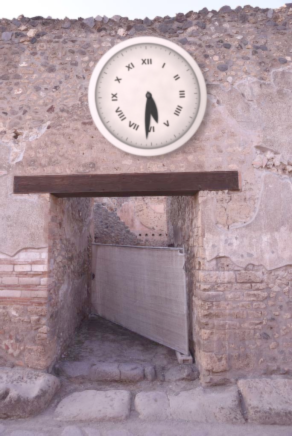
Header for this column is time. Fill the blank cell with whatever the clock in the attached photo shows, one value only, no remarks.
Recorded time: 5:31
